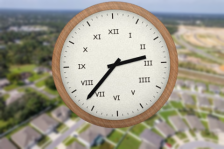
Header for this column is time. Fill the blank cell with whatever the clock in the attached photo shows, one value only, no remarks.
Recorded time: 2:37
